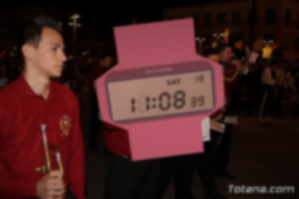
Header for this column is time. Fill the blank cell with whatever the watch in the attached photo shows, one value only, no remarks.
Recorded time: 11:08
